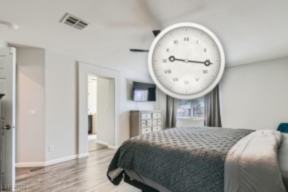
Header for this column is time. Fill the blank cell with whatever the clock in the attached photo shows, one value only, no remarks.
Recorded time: 9:16
